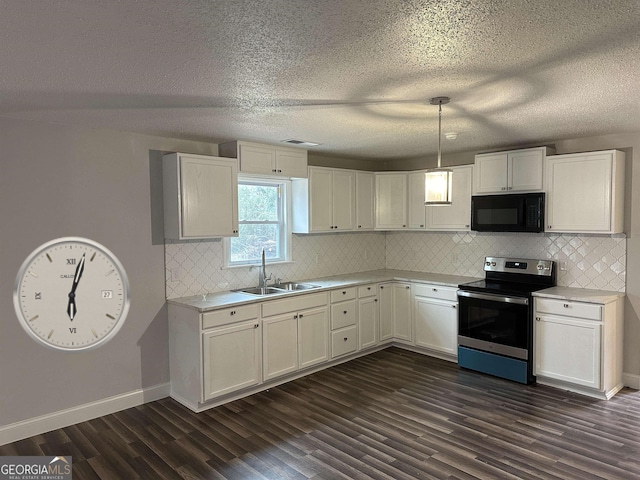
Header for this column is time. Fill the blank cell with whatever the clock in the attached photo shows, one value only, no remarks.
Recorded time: 6:03
